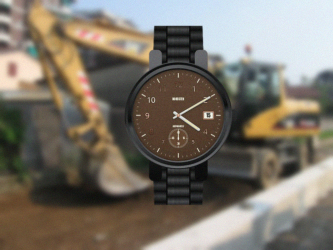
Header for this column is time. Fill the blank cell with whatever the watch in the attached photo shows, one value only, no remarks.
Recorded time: 4:10
